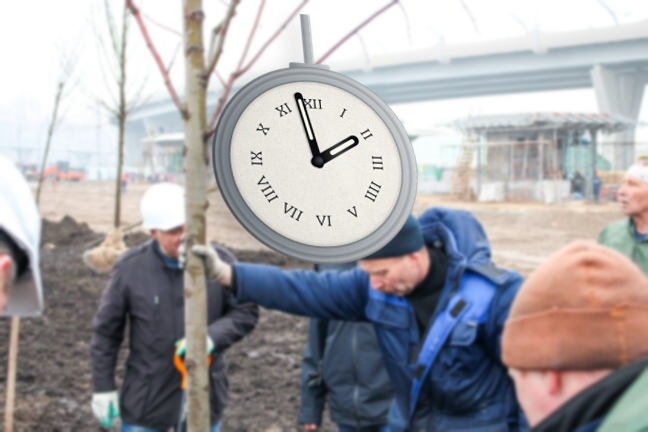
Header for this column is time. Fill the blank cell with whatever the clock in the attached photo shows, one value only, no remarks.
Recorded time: 1:58
